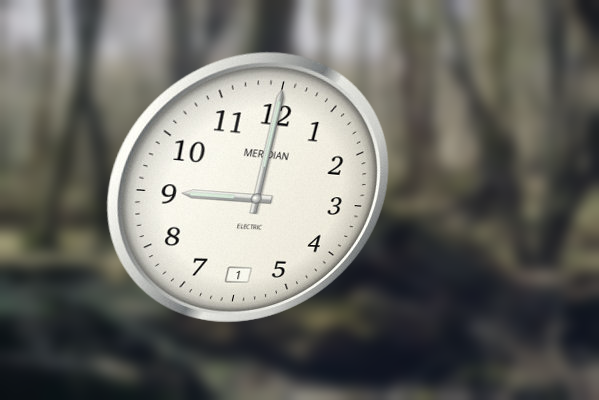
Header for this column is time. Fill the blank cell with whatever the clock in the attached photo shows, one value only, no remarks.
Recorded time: 9:00
